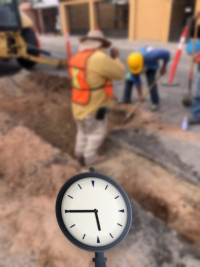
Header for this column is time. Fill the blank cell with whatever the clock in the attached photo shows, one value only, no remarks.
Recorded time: 5:45
